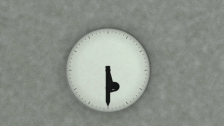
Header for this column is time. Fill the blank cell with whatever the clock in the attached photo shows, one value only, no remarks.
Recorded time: 5:30
